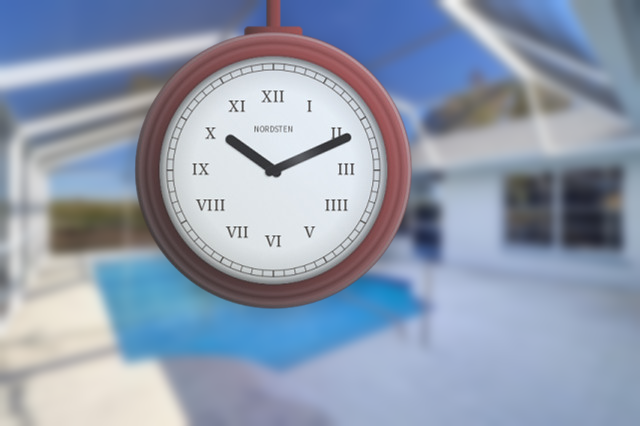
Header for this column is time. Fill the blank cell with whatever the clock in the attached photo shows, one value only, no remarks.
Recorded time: 10:11
